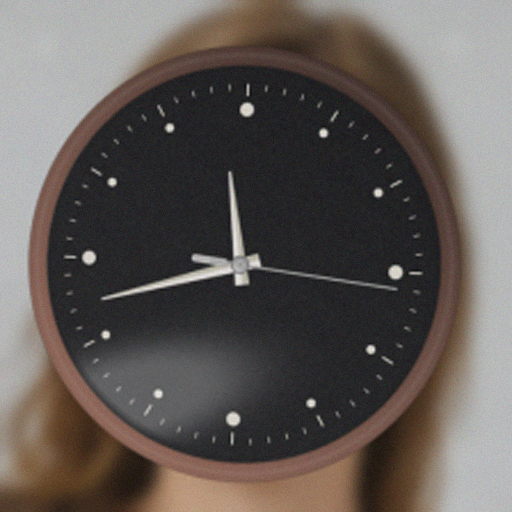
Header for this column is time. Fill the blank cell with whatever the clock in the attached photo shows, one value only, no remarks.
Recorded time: 11:42:16
